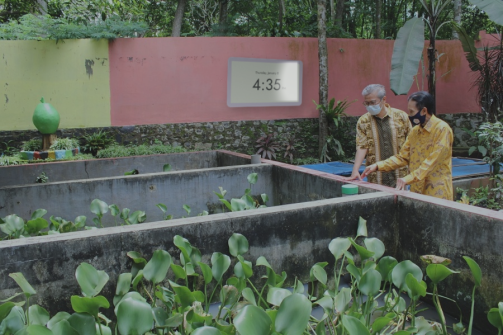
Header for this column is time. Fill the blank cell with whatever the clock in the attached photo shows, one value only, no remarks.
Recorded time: 4:35
